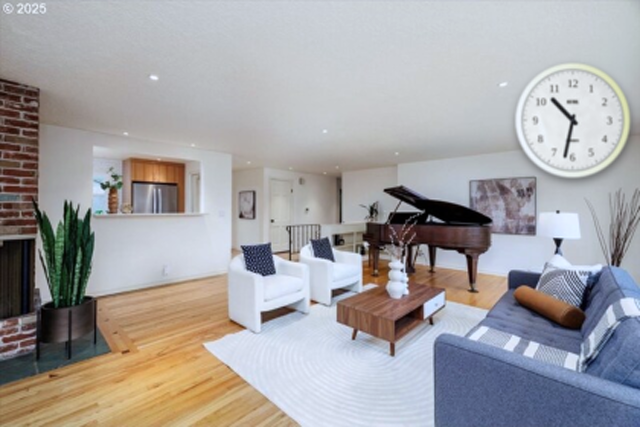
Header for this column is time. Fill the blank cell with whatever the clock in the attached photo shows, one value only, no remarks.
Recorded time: 10:32
